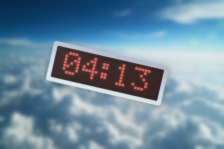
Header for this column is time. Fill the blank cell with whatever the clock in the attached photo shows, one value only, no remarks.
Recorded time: 4:13
